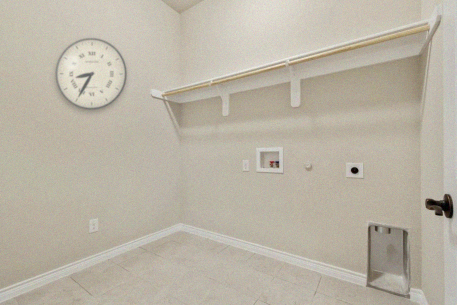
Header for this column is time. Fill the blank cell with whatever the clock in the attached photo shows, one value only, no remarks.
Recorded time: 8:35
